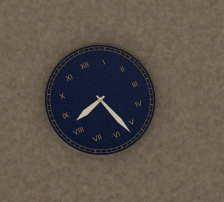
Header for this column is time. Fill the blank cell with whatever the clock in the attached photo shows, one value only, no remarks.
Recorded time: 8:27
